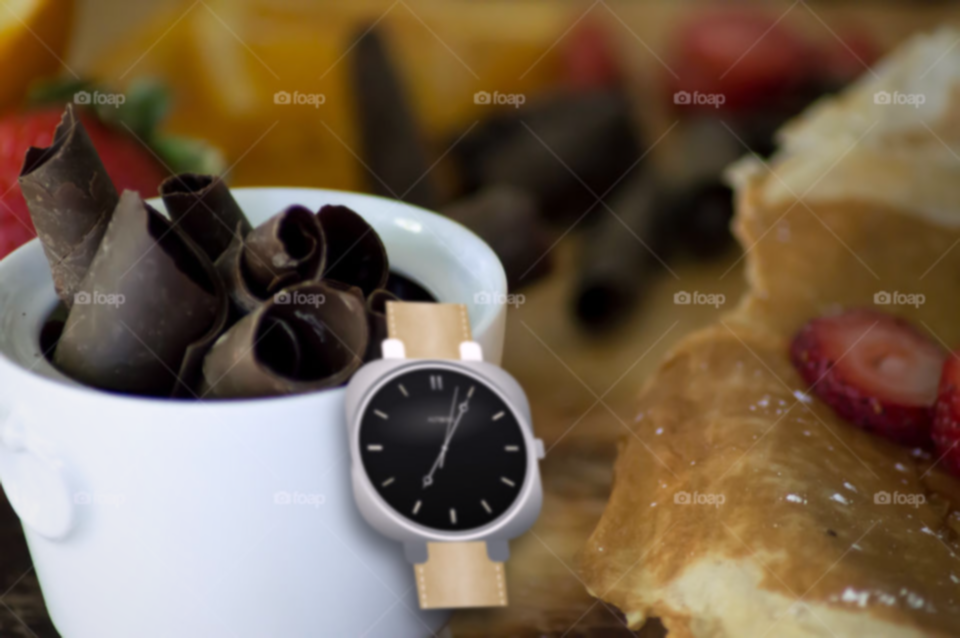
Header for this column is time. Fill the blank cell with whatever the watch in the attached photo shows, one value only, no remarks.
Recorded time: 7:05:03
